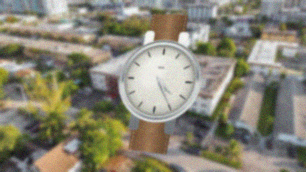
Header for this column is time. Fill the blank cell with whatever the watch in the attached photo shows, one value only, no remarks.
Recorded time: 4:25
